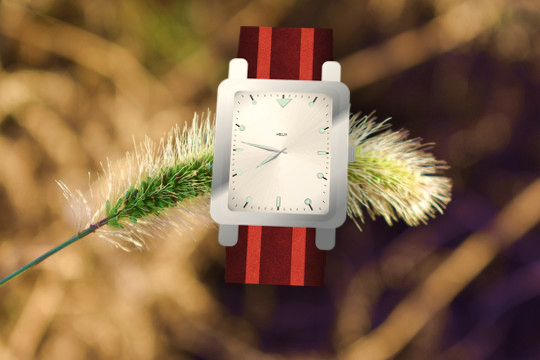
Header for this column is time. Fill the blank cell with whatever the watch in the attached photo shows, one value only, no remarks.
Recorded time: 7:47
